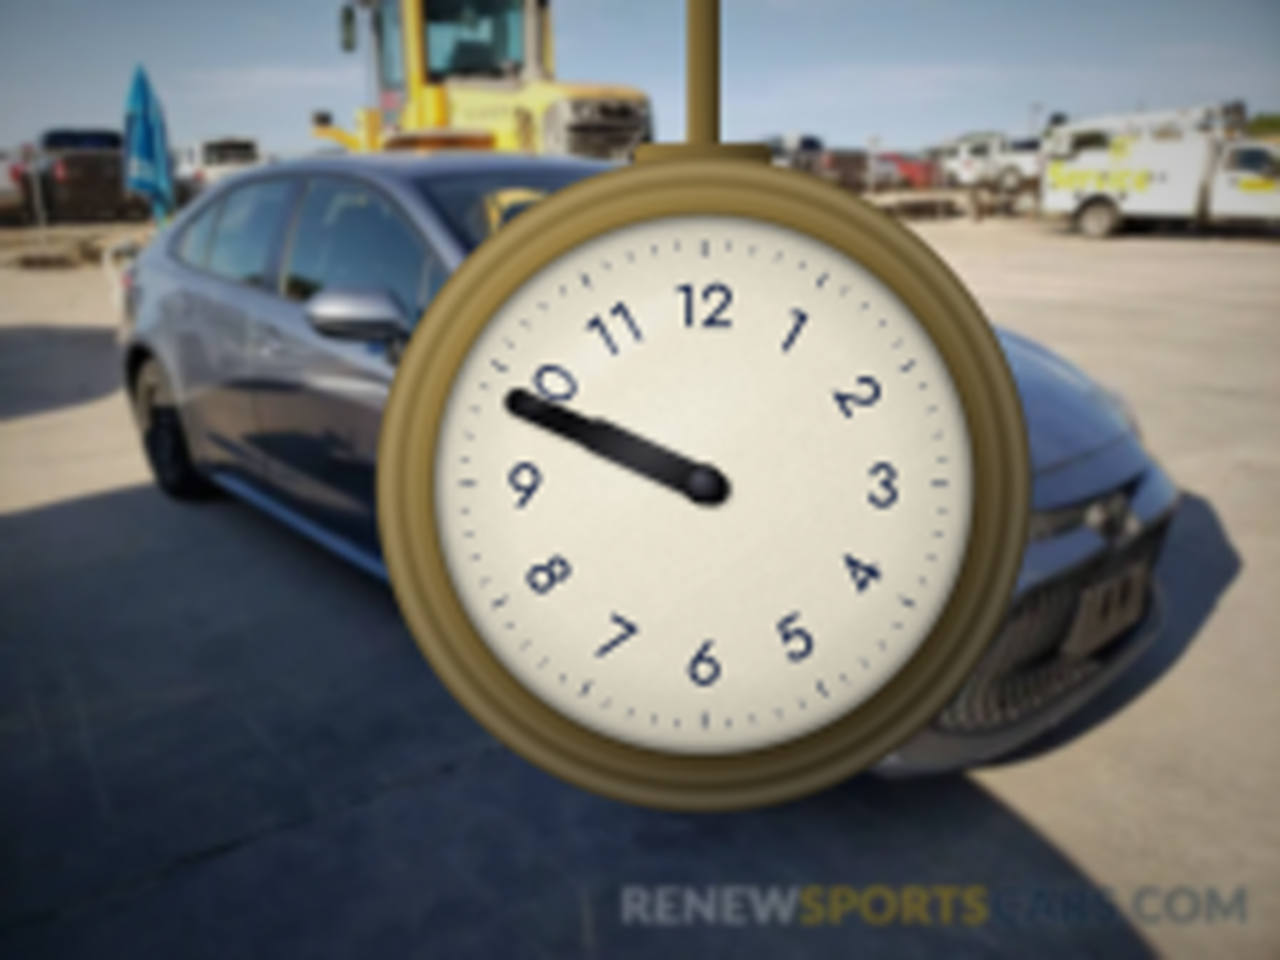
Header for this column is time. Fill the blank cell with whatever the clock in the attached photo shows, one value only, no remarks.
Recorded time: 9:49
